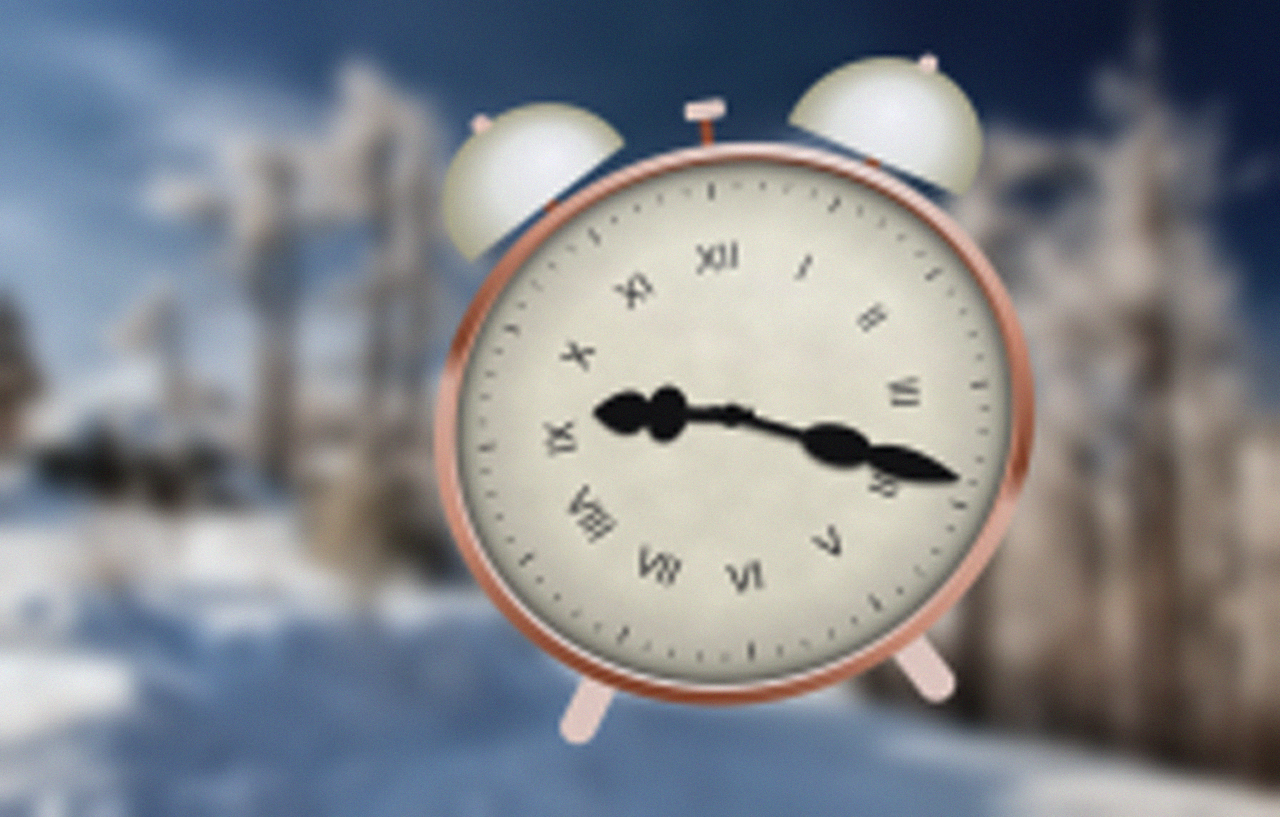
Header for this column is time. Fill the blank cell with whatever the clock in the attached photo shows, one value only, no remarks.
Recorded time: 9:19
